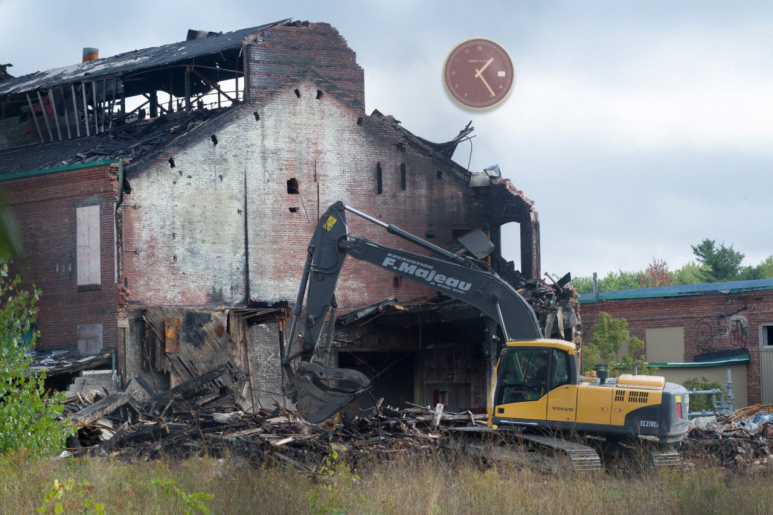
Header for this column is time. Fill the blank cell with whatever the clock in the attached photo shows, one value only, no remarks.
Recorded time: 1:24
